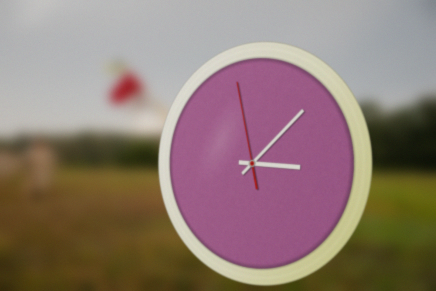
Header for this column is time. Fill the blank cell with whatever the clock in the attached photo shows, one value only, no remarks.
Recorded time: 3:07:58
